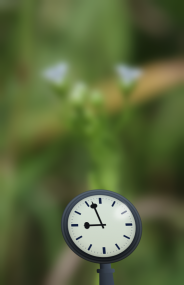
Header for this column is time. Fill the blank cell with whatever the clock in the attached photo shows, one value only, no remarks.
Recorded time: 8:57
